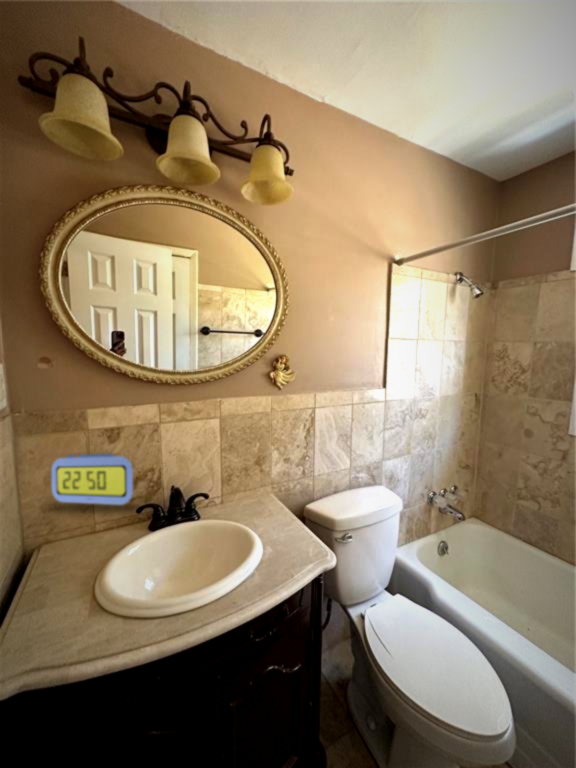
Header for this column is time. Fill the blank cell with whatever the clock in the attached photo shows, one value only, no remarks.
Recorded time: 22:50
